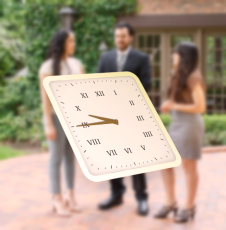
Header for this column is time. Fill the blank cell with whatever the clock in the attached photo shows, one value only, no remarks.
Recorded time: 9:45
